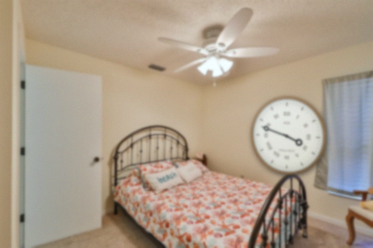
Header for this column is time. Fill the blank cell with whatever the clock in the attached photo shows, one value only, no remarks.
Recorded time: 3:48
